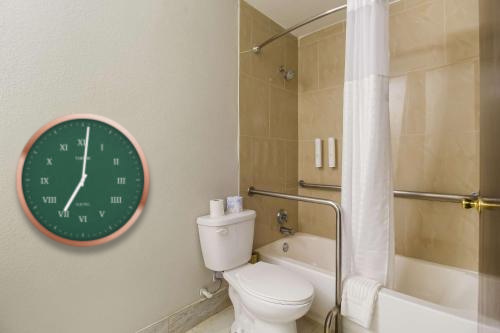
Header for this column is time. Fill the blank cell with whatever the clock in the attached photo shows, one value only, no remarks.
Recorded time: 7:01
